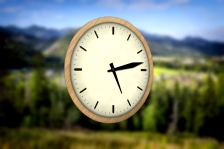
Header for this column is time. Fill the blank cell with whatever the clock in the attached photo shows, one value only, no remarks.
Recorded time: 5:13
